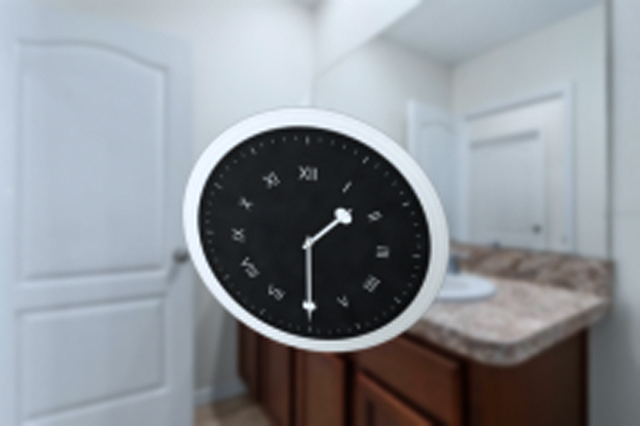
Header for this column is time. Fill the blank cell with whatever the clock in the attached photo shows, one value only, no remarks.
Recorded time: 1:30
